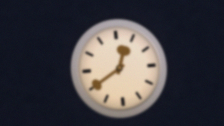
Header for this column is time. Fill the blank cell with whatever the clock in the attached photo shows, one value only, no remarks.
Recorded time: 12:40
